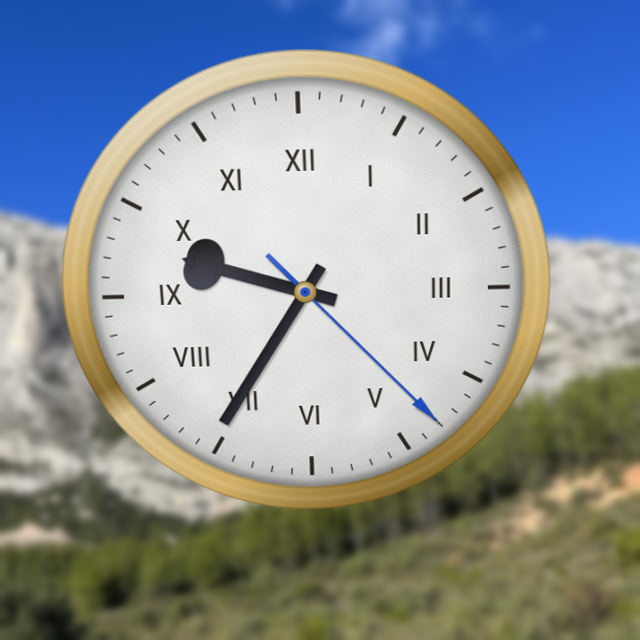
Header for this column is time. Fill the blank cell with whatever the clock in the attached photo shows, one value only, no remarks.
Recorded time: 9:35:23
